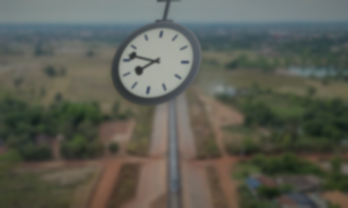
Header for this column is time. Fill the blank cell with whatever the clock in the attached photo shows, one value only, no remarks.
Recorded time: 7:47
